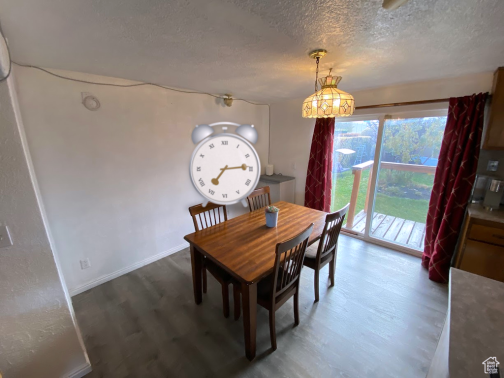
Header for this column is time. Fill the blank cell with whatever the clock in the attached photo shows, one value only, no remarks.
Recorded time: 7:14
